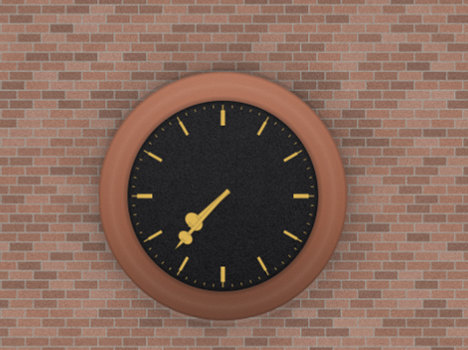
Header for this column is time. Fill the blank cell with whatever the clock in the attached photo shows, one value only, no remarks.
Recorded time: 7:37
